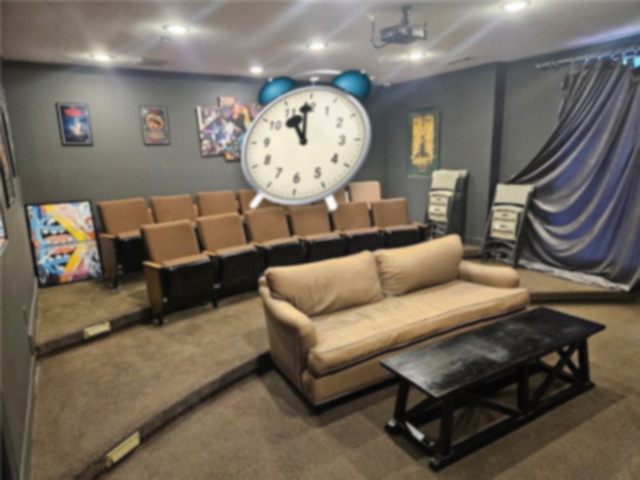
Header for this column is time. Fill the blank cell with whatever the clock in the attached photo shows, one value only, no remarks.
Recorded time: 10:59
